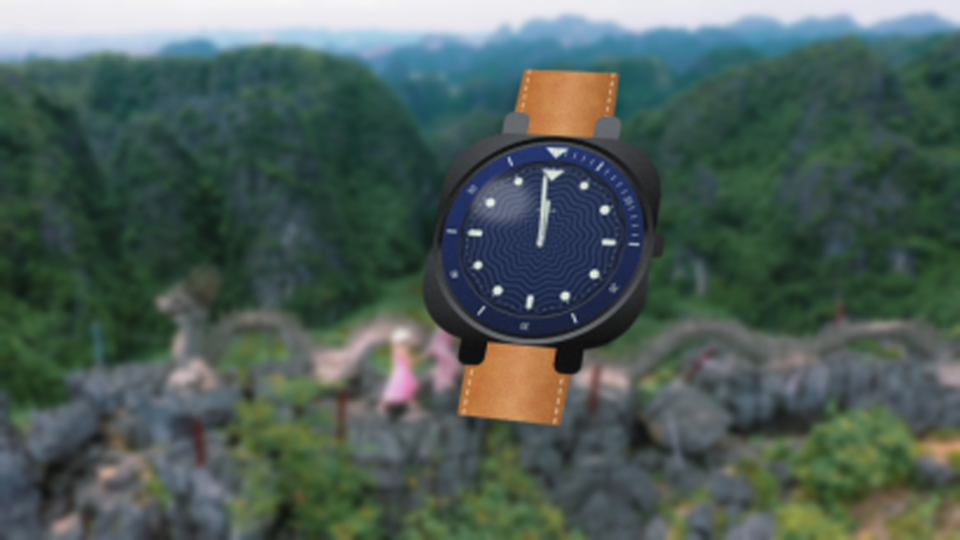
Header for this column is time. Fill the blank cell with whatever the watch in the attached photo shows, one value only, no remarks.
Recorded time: 11:59
